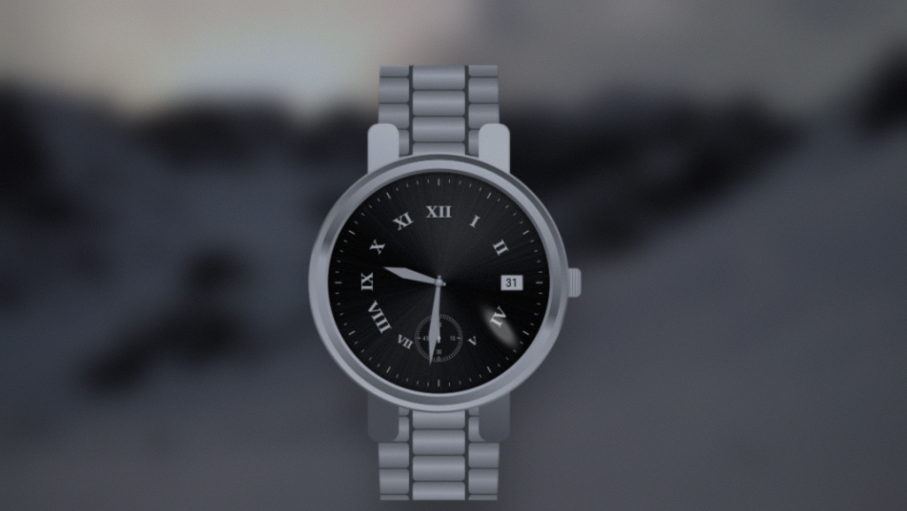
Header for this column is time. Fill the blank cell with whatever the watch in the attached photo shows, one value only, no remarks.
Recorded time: 9:31
